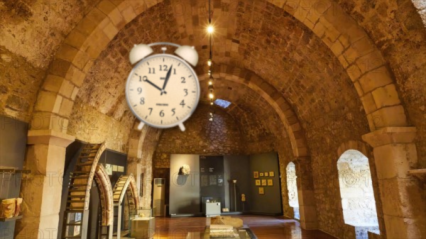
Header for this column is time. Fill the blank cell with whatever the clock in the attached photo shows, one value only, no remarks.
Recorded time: 10:03
